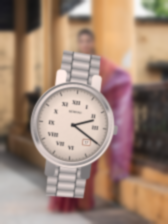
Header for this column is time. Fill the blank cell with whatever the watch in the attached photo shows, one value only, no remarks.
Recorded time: 2:20
